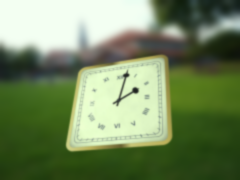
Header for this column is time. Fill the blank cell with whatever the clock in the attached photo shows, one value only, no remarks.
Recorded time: 2:02
